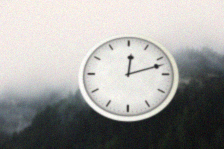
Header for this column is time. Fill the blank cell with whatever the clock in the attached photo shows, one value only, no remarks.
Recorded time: 12:12
